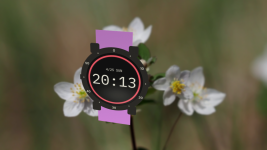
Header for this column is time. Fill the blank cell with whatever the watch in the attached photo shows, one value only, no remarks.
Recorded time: 20:13
